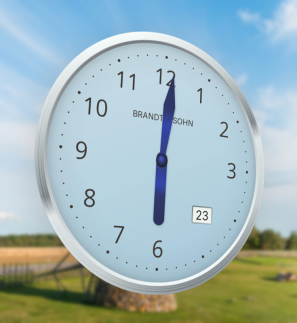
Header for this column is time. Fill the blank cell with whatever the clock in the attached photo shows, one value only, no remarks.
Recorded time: 6:01
